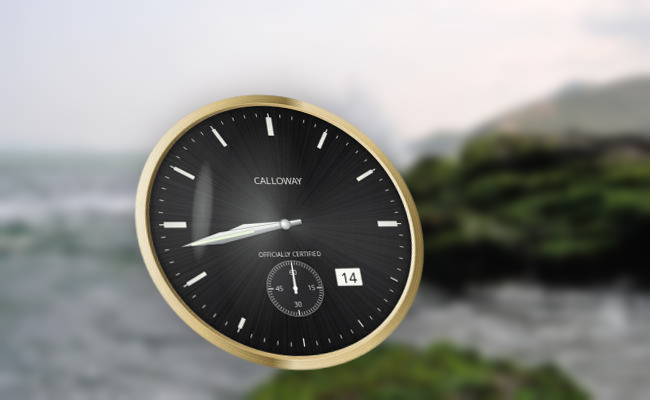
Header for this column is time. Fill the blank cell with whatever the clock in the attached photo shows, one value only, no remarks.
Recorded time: 8:43
